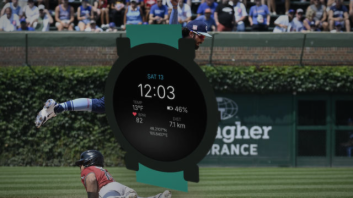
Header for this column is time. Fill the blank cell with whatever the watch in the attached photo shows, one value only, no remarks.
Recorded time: 12:03
